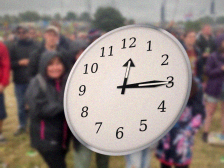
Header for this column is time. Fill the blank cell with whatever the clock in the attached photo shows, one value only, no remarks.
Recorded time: 12:15
